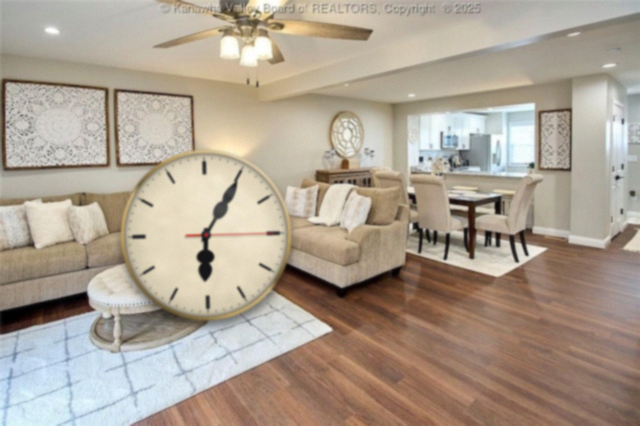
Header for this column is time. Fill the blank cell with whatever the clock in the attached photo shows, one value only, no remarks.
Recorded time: 6:05:15
